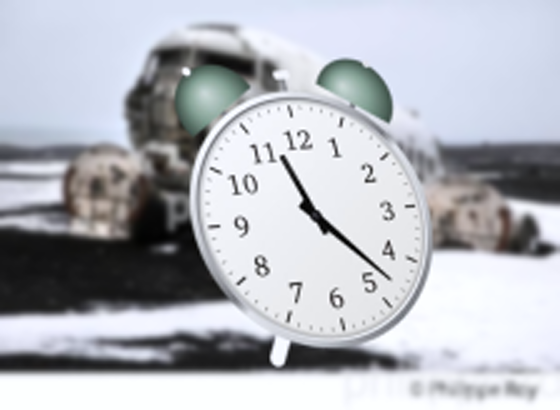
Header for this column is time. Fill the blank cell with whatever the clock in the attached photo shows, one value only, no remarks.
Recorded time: 11:23
